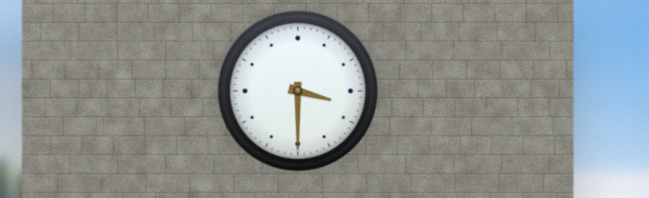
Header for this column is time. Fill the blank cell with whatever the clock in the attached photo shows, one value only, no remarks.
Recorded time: 3:30
